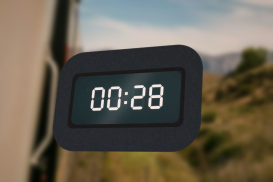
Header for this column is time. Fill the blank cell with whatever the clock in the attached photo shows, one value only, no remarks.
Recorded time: 0:28
